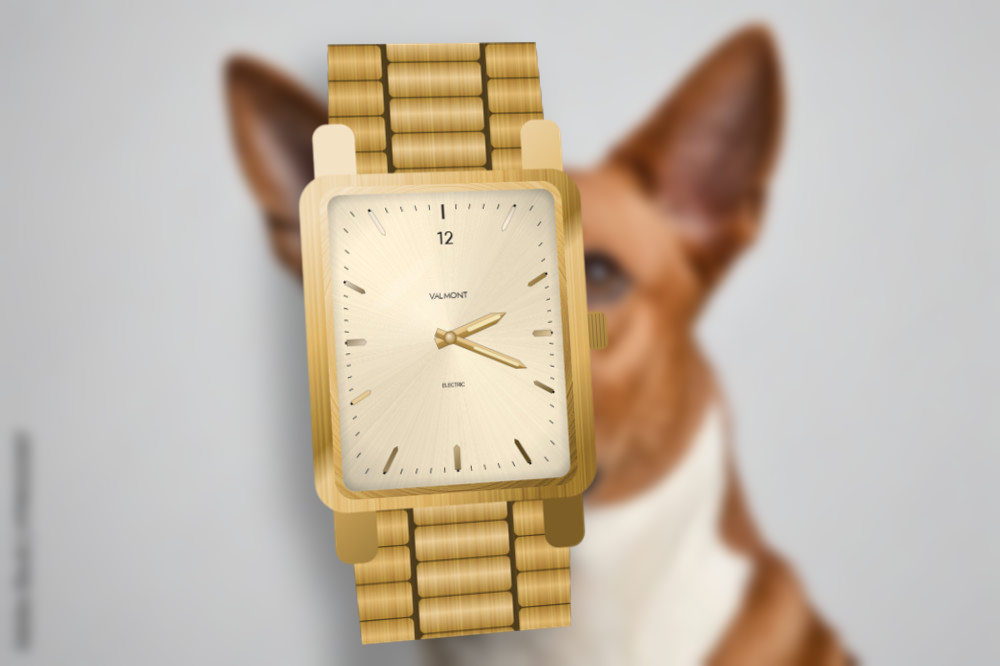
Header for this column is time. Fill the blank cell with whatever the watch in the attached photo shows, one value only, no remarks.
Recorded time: 2:19
